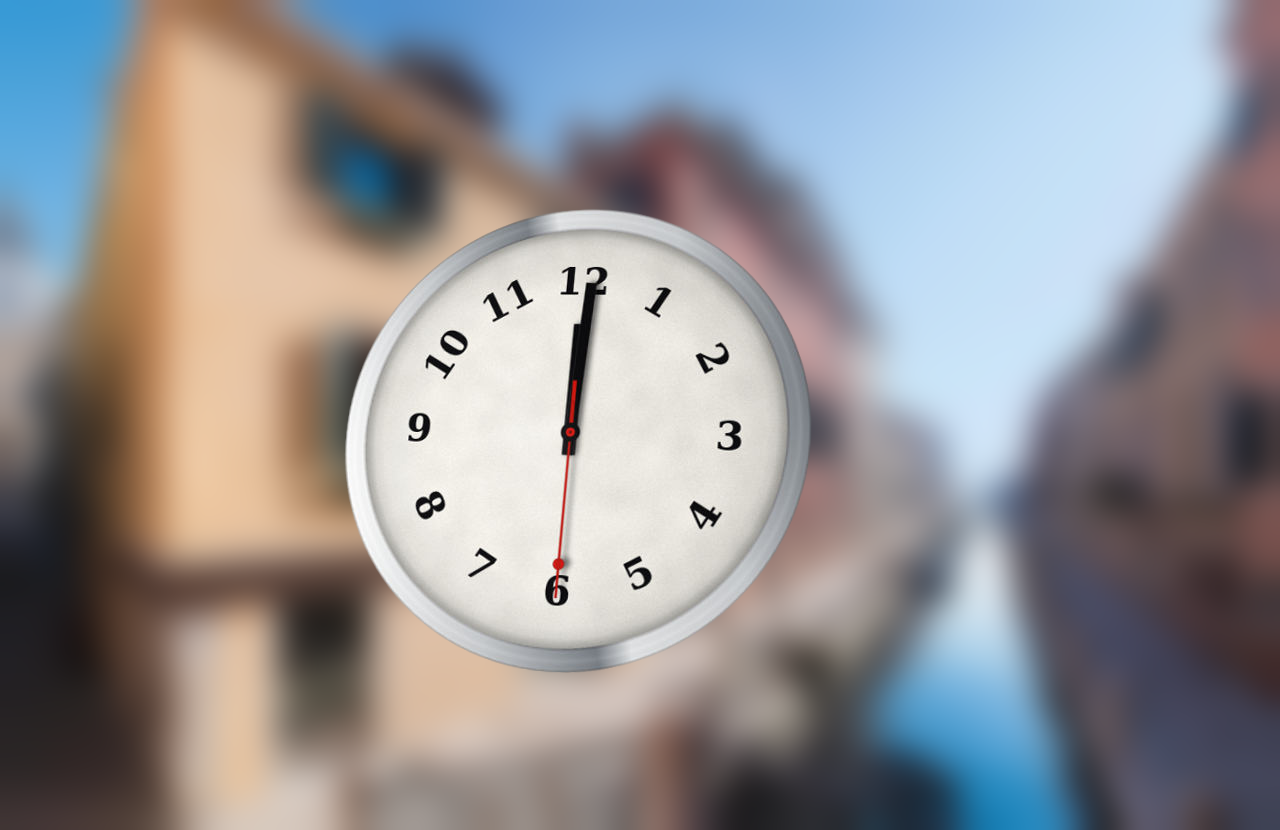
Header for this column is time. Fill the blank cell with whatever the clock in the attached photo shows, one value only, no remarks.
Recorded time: 12:00:30
